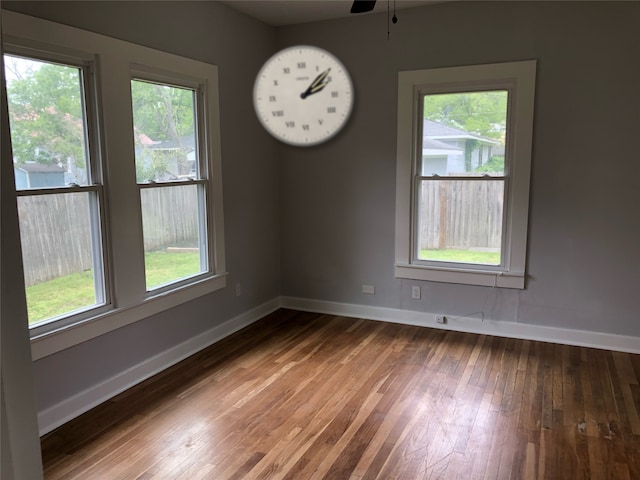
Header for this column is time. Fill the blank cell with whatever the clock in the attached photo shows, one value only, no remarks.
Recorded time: 2:08
